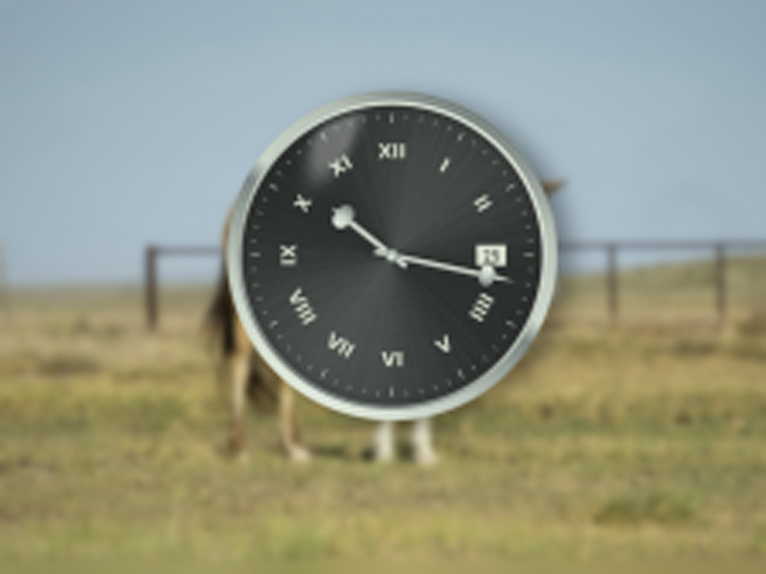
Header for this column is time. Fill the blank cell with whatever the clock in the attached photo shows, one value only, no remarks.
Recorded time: 10:17
